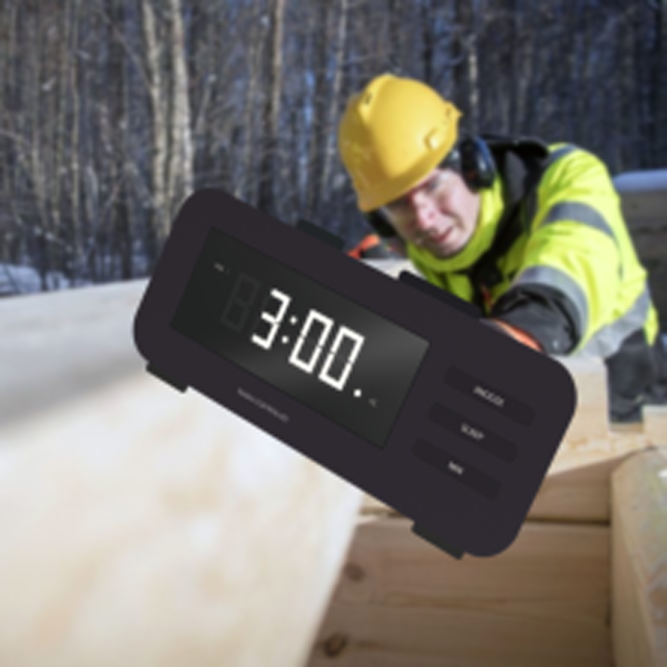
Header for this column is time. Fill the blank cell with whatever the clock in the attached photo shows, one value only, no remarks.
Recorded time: 3:00
